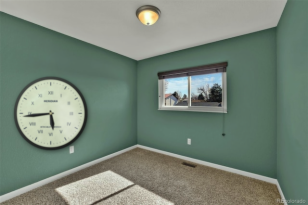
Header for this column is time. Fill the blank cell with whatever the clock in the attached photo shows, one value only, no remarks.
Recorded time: 5:44
